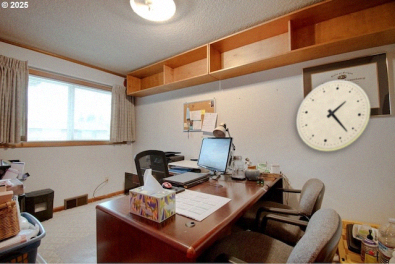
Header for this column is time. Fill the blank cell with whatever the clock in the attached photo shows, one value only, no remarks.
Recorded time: 1:22
